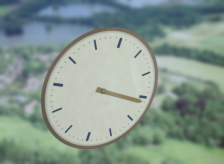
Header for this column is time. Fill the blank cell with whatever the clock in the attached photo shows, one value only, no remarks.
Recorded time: 3:16
